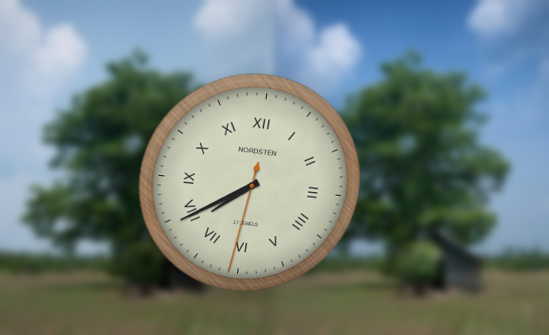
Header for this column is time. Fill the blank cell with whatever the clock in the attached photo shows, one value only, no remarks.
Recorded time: 7:39:31
